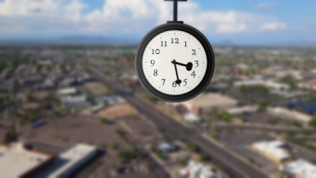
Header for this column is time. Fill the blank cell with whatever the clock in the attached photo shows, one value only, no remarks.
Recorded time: 3:28
